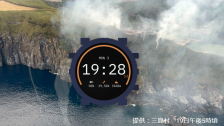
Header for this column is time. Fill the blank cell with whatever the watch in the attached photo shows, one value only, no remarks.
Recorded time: 19:28
